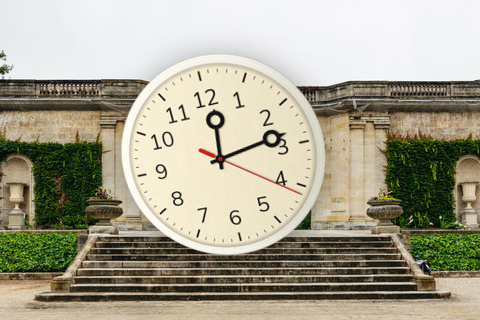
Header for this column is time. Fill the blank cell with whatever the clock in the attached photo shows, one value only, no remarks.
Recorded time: 12:13:21
